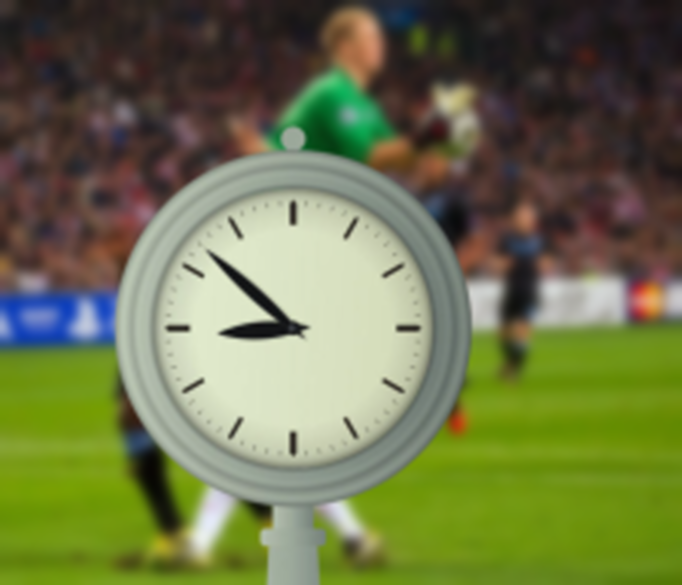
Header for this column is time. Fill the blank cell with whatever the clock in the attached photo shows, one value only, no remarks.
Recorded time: 8:52
